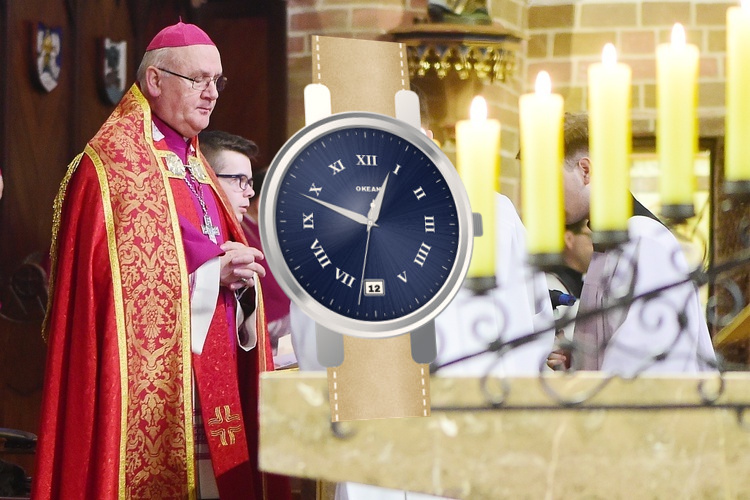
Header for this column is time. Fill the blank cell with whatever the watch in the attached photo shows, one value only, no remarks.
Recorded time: 12:48:32
